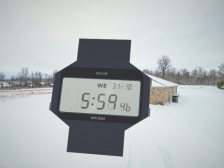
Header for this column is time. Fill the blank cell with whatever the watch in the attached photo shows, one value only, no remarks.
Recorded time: 5:59:46
